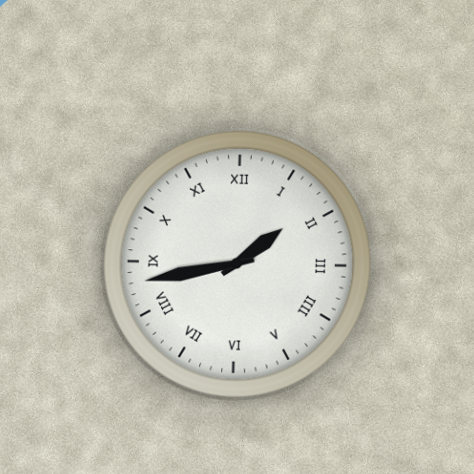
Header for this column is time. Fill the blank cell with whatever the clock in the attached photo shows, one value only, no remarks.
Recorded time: 1:43
